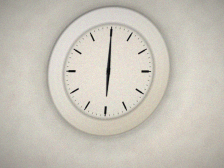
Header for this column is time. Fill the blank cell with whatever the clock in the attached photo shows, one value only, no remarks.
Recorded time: 6:00
